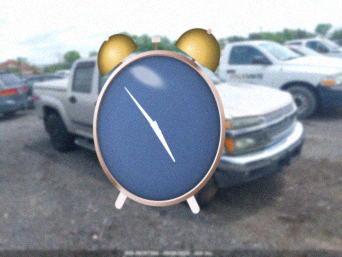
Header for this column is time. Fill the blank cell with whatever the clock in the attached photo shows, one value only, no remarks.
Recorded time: 4:53
